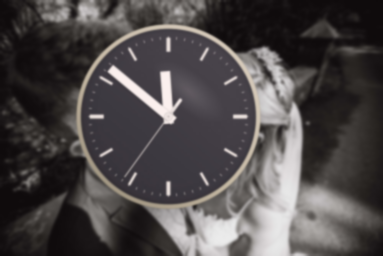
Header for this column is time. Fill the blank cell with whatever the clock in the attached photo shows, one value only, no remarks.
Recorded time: 11:51:36
